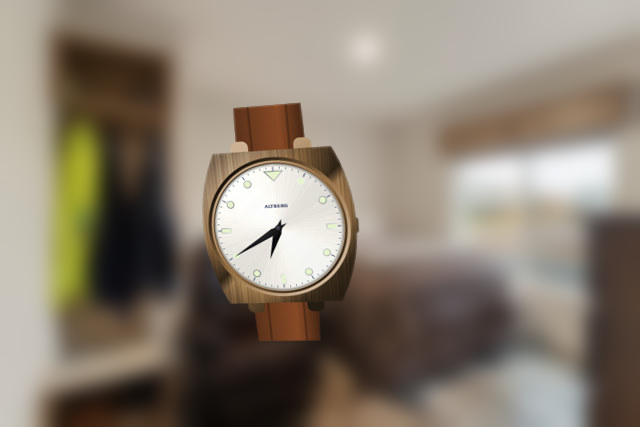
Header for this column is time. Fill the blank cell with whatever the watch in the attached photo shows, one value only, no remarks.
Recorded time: 6:40
